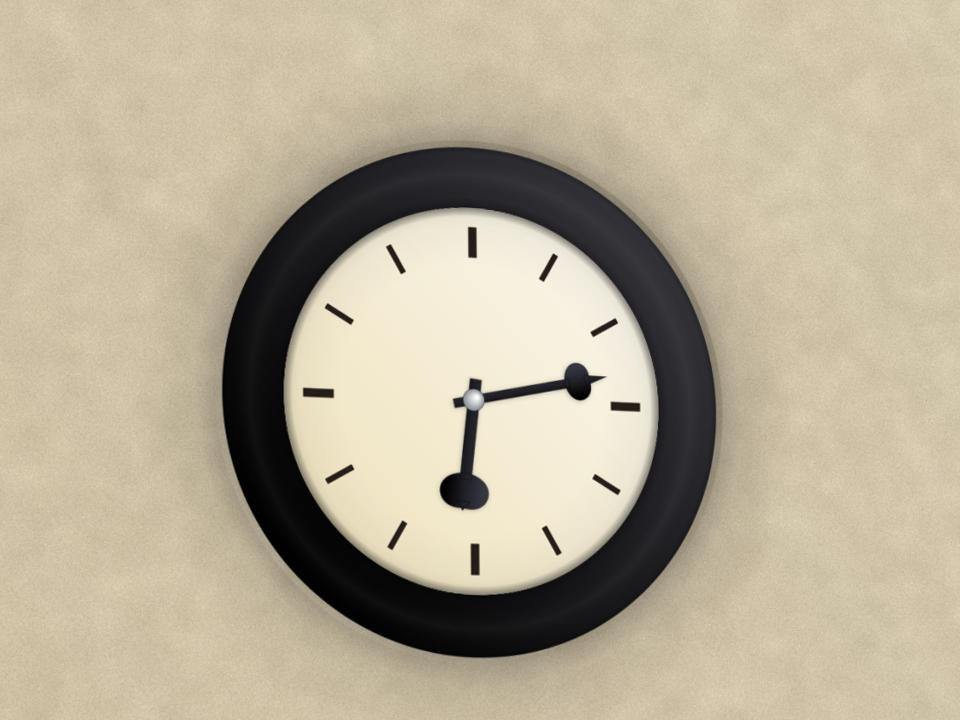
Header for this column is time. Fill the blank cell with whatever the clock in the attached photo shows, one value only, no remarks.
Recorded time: 6:13
